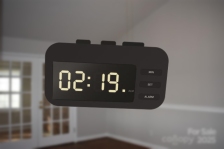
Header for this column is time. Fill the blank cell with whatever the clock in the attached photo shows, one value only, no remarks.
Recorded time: 2:19
